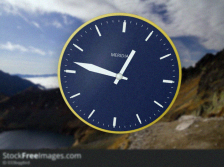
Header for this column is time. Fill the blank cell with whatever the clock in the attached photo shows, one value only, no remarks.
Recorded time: 12:47
